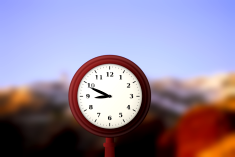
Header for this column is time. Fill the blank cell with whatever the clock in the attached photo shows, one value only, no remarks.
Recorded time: 8:49
